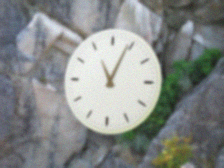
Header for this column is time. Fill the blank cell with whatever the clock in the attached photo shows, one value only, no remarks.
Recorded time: 11:04
